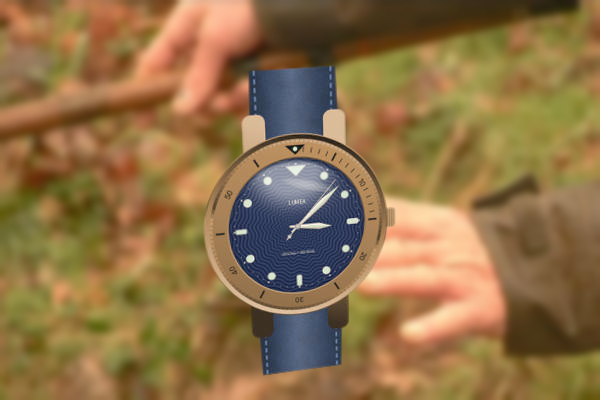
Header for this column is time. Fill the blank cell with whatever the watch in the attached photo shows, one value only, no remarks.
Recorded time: 3:08:07
